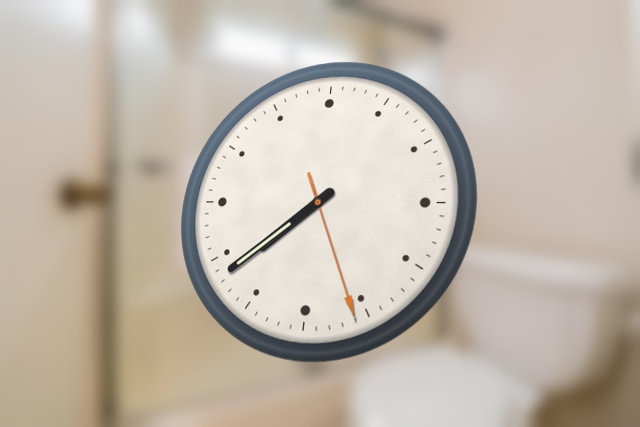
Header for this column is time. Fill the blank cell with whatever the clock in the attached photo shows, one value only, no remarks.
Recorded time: 7:38:26
